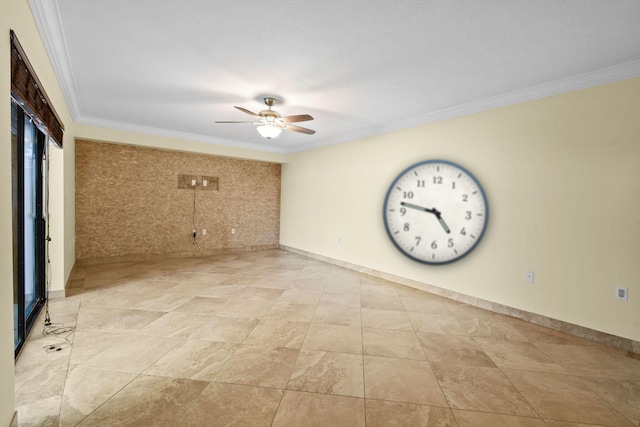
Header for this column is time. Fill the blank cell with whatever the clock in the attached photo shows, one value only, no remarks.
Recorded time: 4:47
